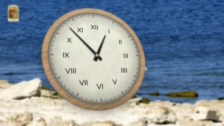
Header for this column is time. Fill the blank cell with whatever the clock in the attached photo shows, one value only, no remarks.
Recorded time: 12:53
